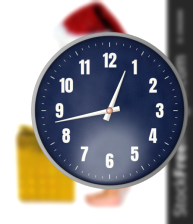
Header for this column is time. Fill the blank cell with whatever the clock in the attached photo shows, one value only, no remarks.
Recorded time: 12:43
